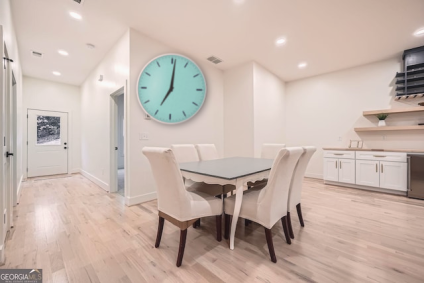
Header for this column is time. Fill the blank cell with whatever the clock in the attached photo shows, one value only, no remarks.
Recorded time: 7:01
